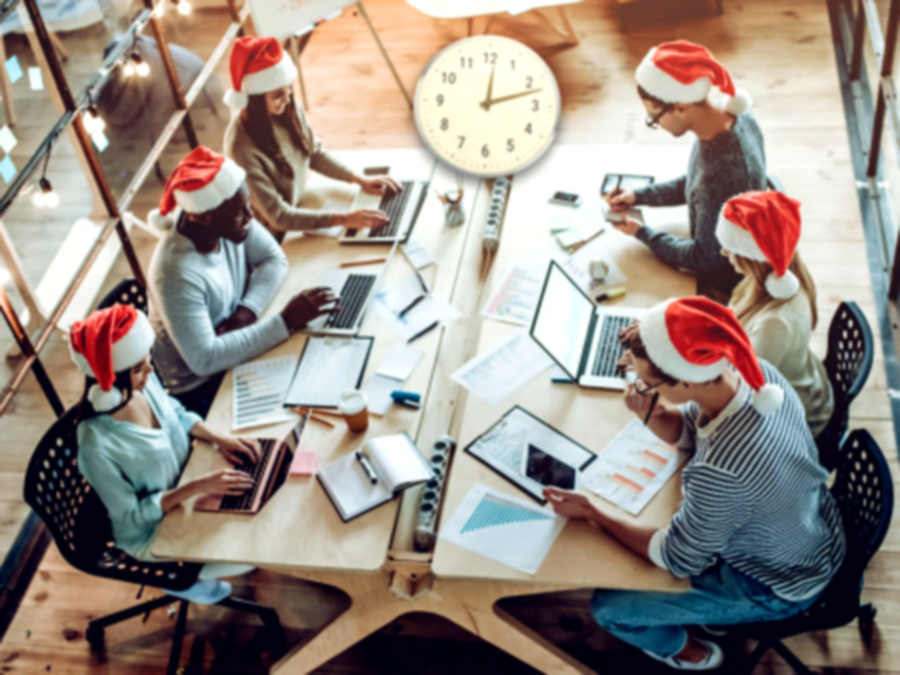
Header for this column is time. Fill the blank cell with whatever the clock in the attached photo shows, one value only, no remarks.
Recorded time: 12:12
